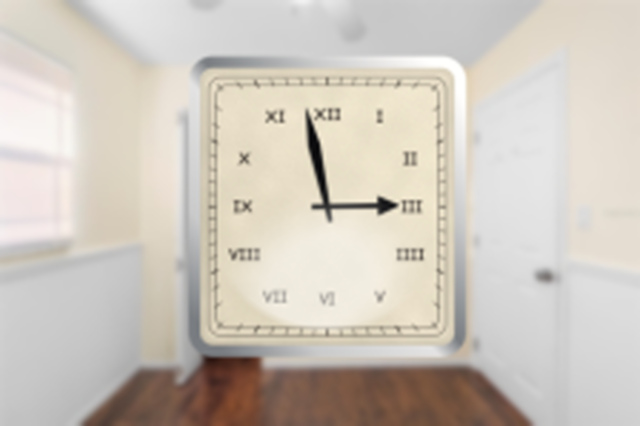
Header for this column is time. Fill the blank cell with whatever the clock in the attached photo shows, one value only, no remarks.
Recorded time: 2:58
